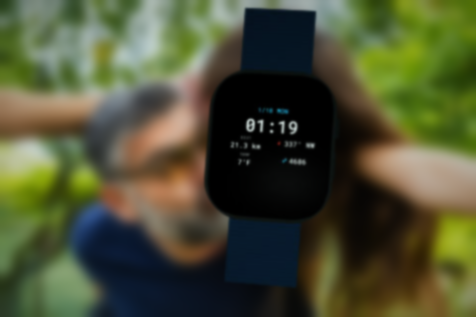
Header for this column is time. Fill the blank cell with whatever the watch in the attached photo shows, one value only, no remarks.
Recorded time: 1:19
